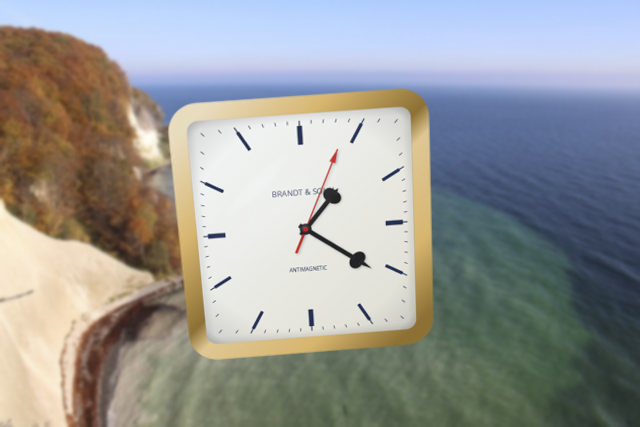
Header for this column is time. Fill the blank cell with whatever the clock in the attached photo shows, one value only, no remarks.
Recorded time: 1:21:04
